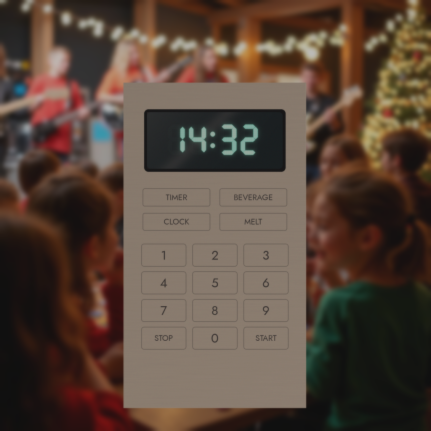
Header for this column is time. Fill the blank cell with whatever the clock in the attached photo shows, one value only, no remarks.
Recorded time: 14:32
